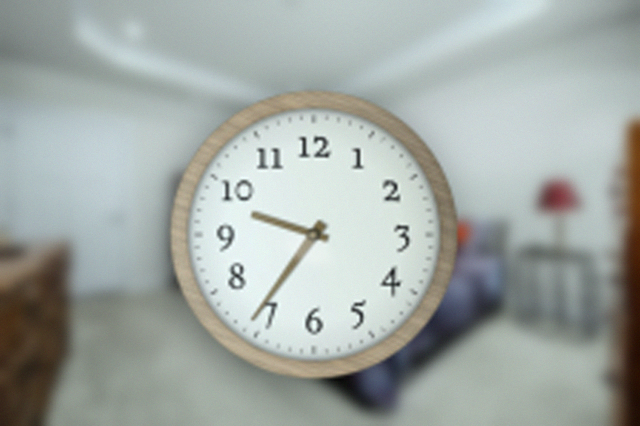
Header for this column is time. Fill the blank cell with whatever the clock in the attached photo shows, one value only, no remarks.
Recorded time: 9:36
